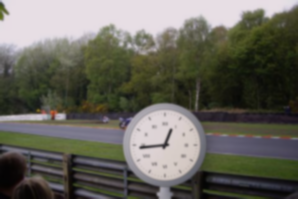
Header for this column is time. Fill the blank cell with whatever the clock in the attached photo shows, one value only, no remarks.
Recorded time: 12:44
